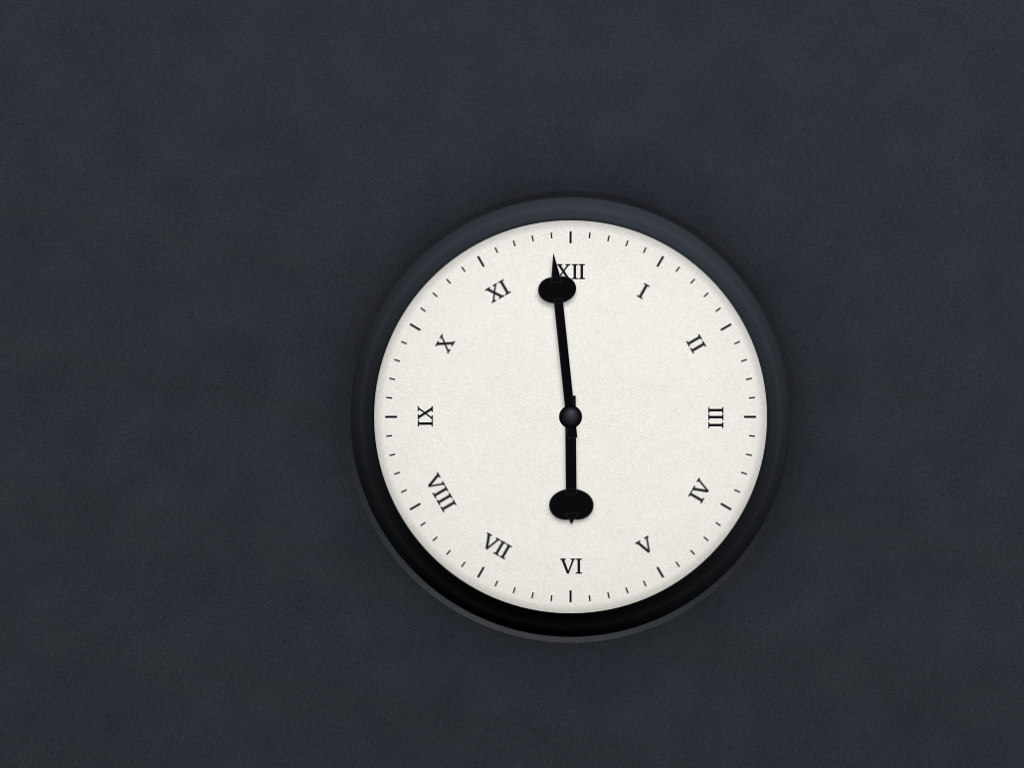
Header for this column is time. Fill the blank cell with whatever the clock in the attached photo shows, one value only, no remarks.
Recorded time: 5:59
